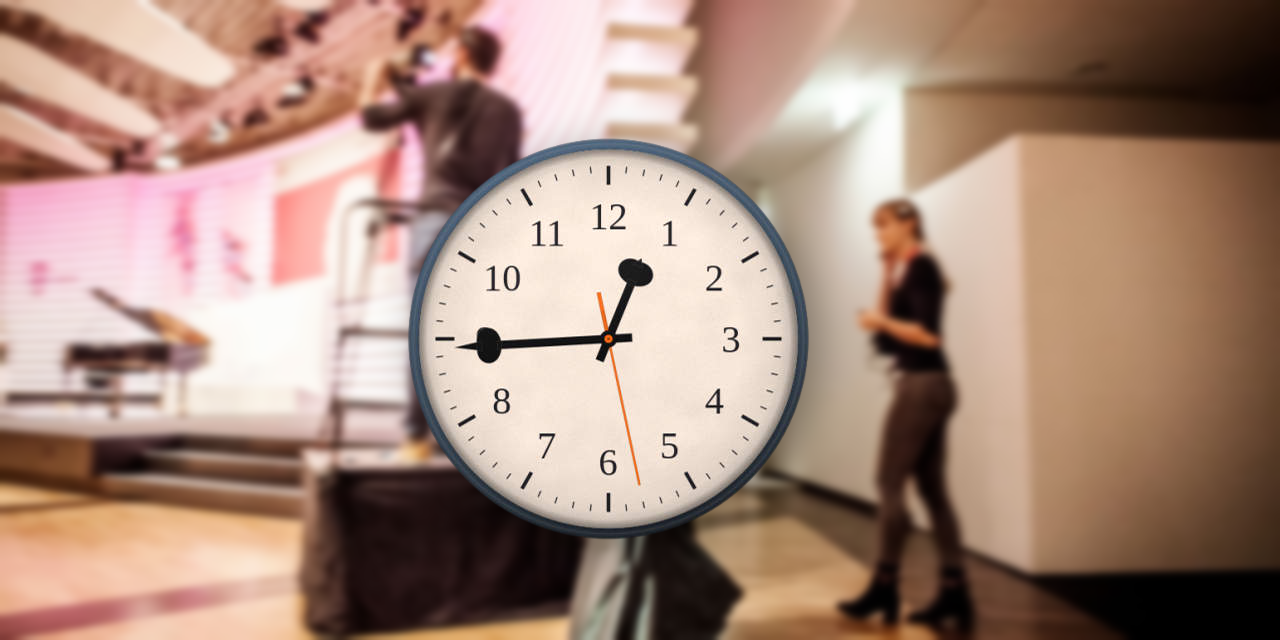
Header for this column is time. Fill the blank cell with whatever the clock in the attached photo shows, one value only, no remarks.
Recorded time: 12:44:28
